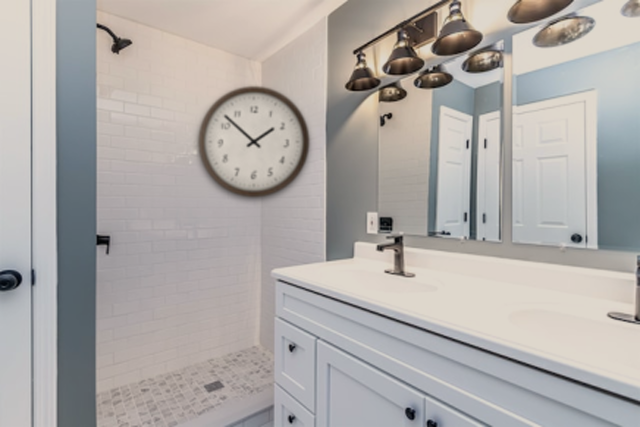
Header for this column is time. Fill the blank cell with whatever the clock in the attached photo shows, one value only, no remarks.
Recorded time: 1:52
